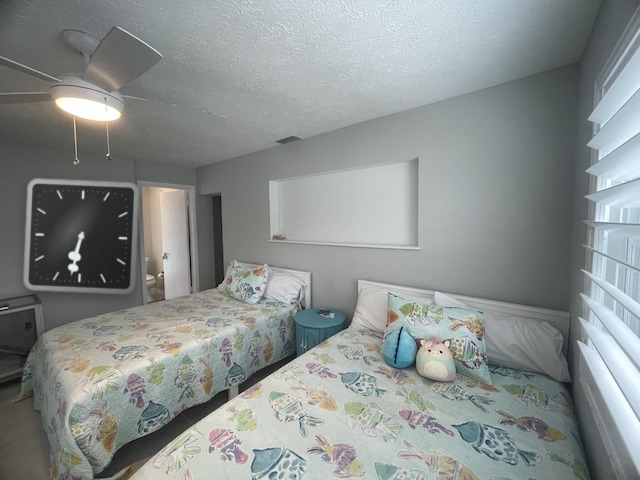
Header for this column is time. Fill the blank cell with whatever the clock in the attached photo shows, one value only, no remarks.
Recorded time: 6:32
